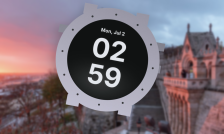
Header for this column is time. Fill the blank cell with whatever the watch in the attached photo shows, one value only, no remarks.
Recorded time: 2:59
